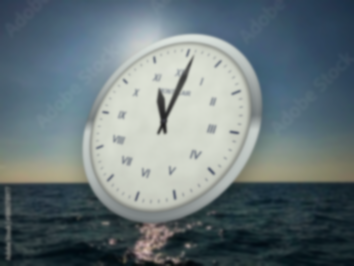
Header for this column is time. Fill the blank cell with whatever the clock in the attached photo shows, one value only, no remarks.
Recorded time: 11:01
